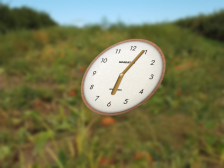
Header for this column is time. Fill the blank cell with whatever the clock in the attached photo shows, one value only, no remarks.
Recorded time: 6:04
